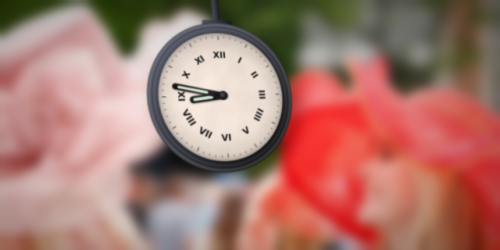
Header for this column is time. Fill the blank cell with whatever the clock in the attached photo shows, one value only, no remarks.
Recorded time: 8:47
